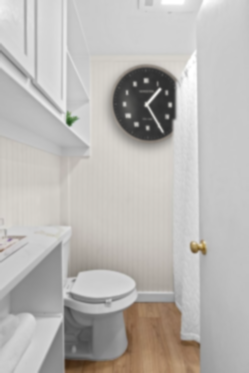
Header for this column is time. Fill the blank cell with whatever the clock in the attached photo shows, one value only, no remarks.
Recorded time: 1:25
